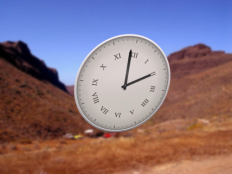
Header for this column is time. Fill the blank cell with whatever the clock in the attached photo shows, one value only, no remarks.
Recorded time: 1:59
